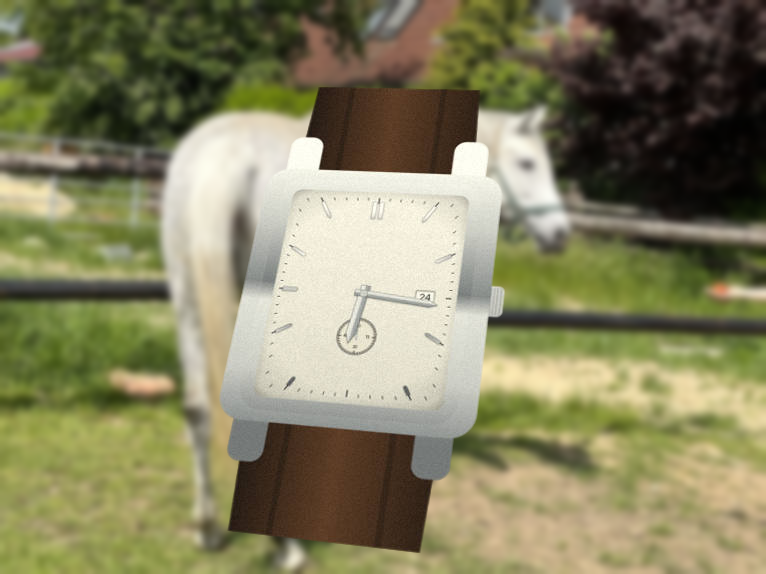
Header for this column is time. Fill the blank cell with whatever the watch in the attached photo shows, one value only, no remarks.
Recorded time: 6:16
